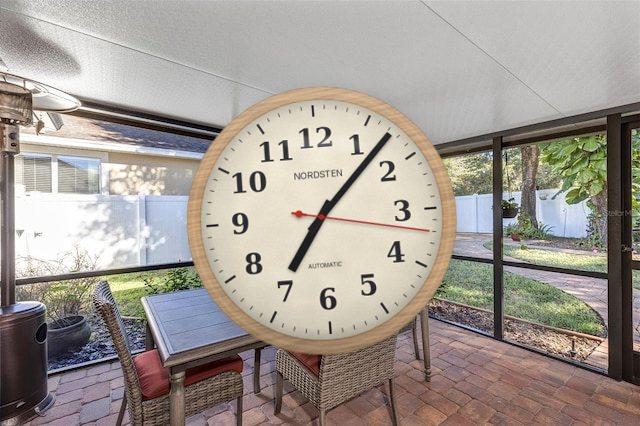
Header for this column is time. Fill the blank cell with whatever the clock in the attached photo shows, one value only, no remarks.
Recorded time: 7:07:17
